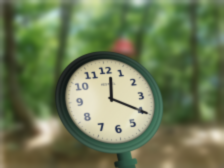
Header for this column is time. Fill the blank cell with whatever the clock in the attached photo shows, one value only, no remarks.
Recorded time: 12:20
